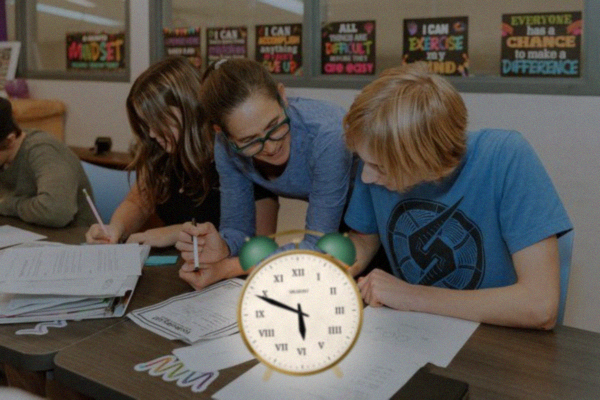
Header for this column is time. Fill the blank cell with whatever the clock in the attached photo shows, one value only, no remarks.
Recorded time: 5:49
